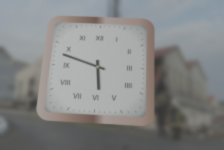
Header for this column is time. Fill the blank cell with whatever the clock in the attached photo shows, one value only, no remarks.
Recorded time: 5:48
